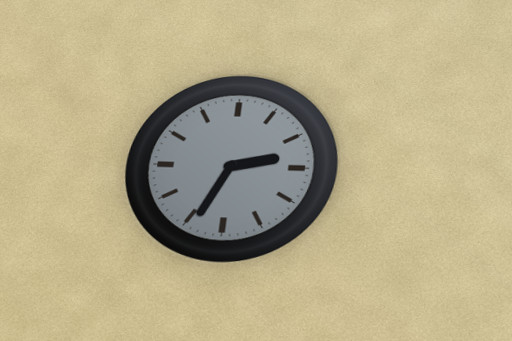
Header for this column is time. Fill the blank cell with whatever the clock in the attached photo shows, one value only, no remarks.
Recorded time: 2:34
